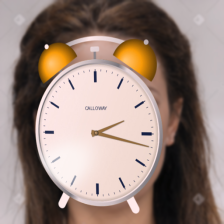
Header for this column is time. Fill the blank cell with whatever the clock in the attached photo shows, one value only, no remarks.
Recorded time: 2:17
